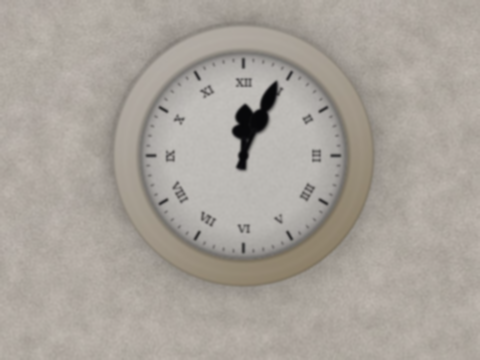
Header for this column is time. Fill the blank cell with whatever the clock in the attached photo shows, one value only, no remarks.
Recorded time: 12:04
